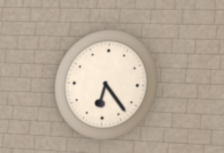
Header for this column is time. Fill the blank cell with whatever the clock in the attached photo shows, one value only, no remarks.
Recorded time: 6:23
